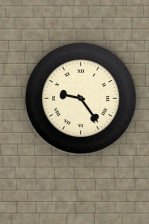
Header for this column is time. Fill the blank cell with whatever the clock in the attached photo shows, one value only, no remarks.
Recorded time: 9:24
